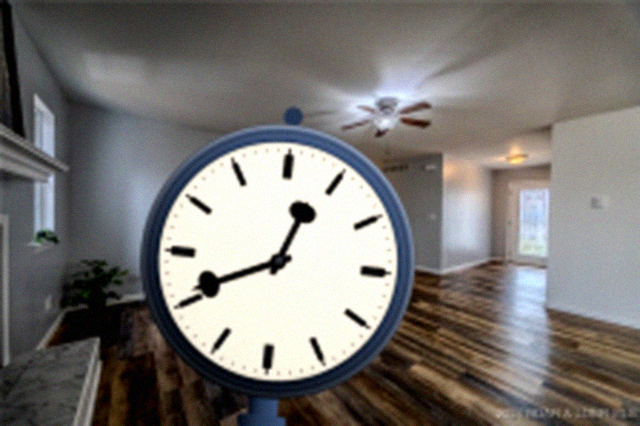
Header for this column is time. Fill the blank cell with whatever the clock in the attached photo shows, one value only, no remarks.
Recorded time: 12:41
